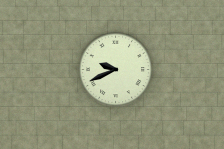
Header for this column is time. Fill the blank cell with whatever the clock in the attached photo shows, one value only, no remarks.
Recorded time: 9:41
